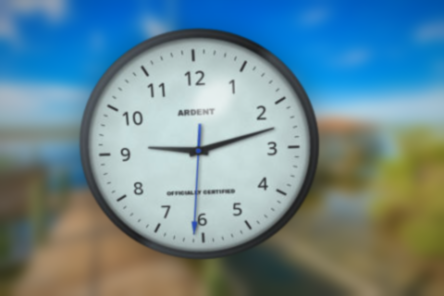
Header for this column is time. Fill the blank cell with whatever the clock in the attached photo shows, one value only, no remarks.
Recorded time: 9:12:31
